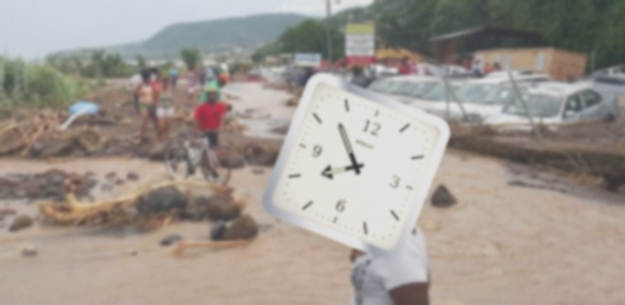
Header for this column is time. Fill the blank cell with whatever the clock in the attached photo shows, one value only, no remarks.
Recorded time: 7:53
